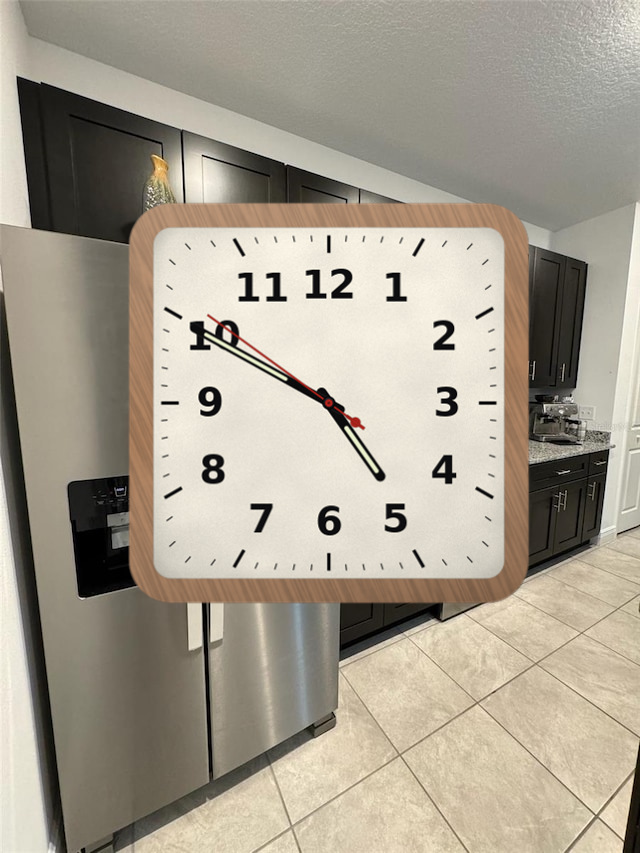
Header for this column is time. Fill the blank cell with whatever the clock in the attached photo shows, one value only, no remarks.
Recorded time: 4:49:51
